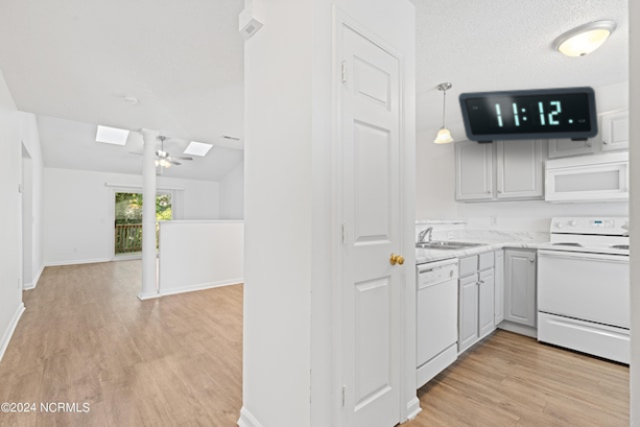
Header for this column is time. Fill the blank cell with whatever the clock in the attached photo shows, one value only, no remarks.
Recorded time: 11:12
